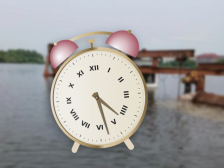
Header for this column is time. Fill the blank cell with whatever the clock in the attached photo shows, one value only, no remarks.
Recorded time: 4:28
